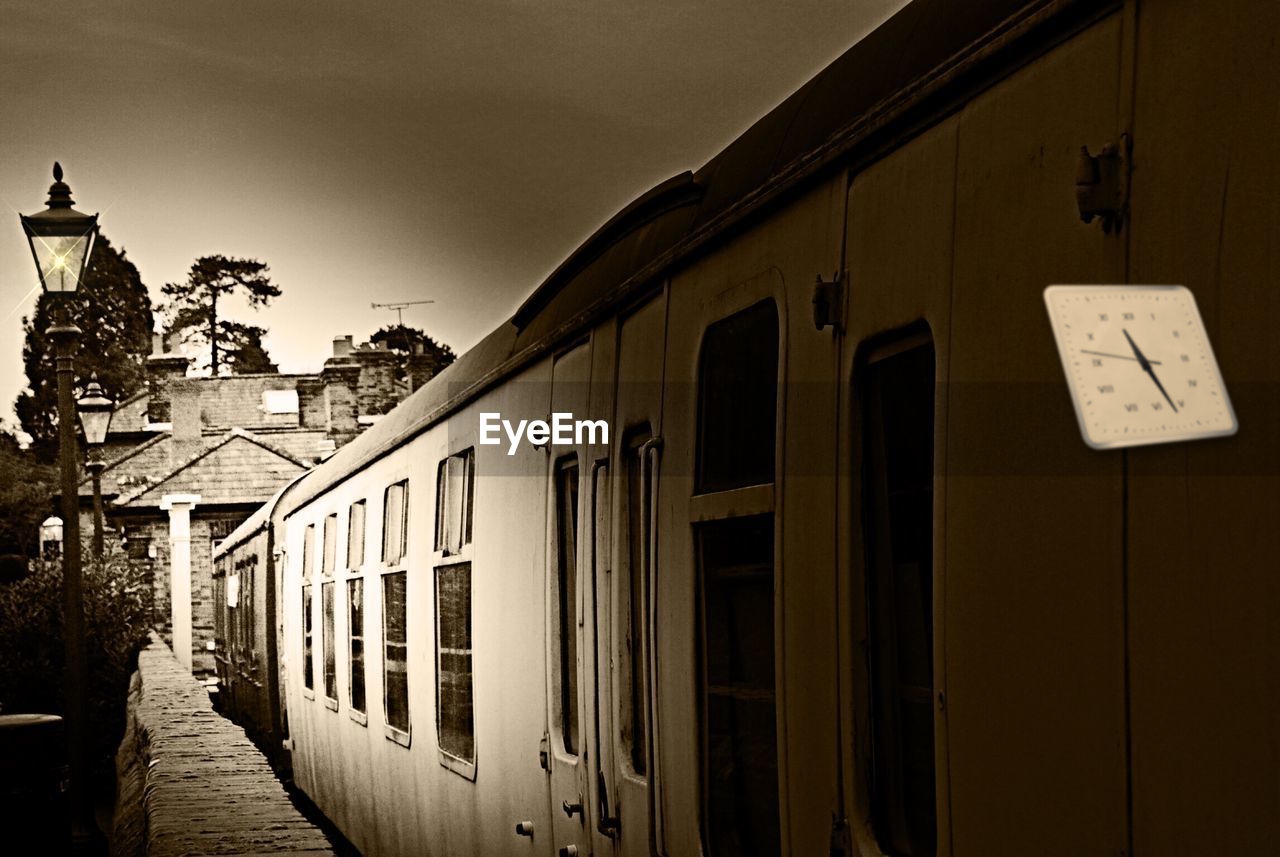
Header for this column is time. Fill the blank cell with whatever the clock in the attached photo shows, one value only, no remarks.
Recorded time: 11:26:47
